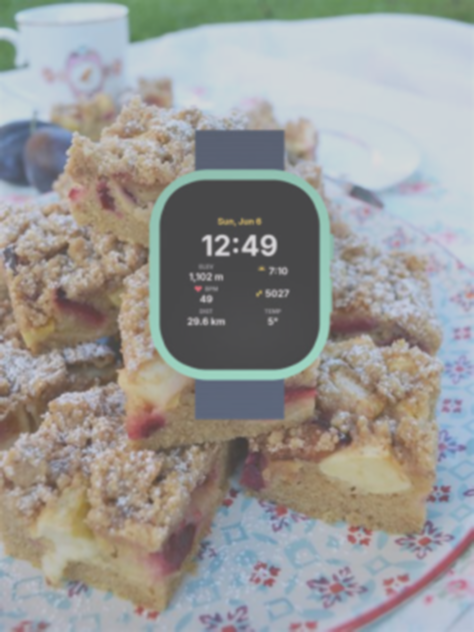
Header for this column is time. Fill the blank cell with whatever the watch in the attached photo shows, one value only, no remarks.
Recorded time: 12:49
